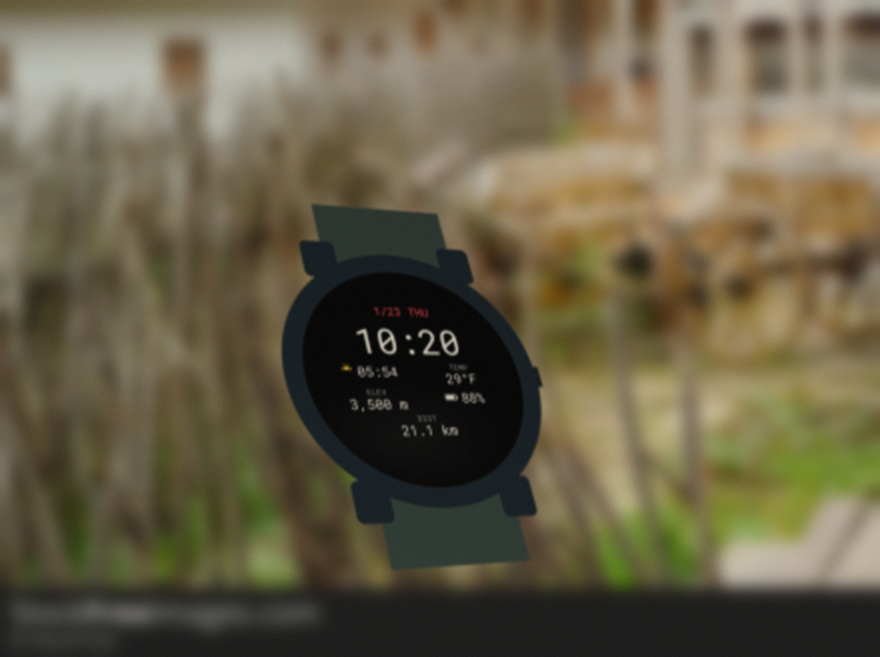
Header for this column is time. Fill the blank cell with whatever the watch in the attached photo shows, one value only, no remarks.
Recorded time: 10:20
